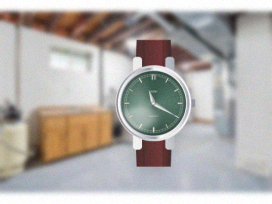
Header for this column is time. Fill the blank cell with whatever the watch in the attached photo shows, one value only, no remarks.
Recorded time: 11:20
